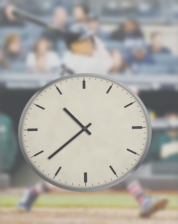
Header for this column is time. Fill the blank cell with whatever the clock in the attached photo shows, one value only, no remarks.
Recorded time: 10:38
